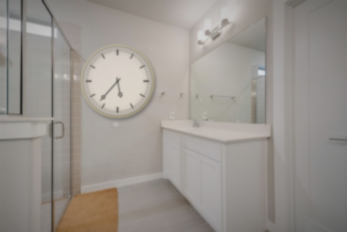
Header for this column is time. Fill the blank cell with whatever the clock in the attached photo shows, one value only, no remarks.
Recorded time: 5:37
